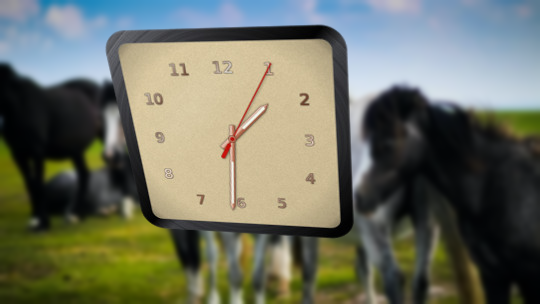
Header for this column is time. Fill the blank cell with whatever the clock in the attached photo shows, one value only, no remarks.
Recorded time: 1:31:05
